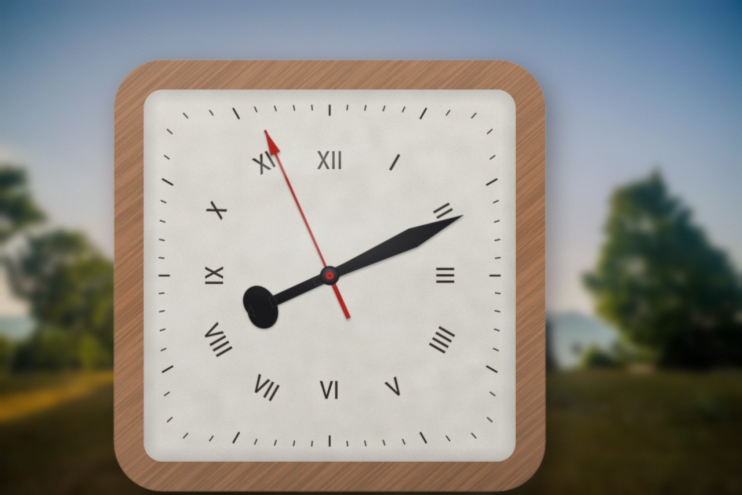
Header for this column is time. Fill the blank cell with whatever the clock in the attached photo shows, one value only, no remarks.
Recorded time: 8:10:56
